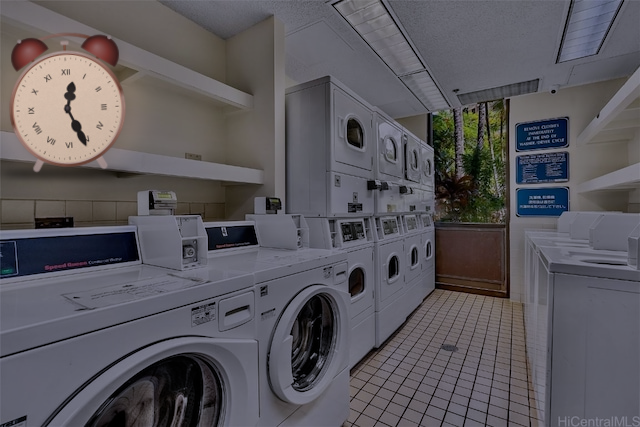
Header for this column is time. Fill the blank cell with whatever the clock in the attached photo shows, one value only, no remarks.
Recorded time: 12:26
